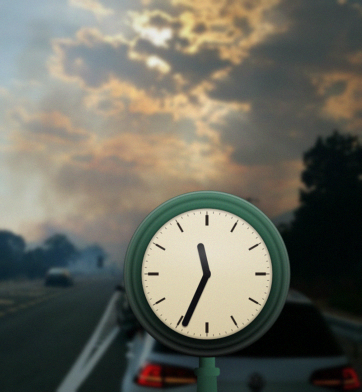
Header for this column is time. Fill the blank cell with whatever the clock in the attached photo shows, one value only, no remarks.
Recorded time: 11:34
